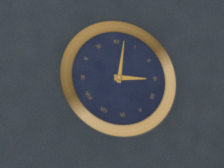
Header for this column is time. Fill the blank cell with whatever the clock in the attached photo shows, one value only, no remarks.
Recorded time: 3:02
